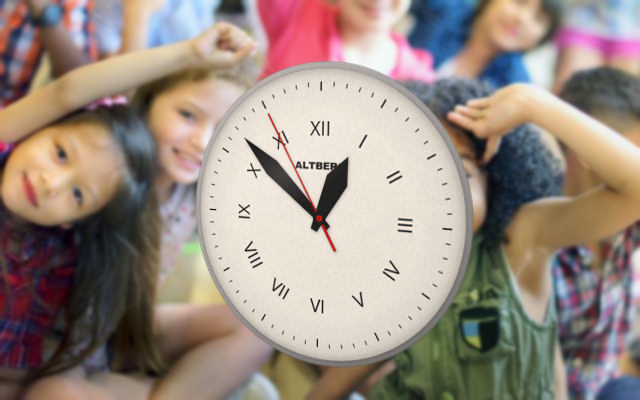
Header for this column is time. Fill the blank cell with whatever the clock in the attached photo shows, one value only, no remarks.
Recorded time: 12:51:55
